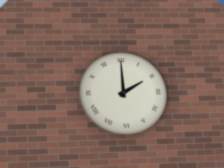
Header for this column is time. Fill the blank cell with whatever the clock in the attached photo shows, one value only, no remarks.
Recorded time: 2:00
